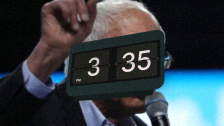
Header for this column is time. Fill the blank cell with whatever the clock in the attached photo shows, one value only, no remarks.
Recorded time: 3:35
